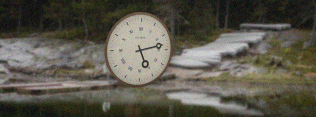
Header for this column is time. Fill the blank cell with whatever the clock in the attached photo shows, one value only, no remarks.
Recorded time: 5:13
